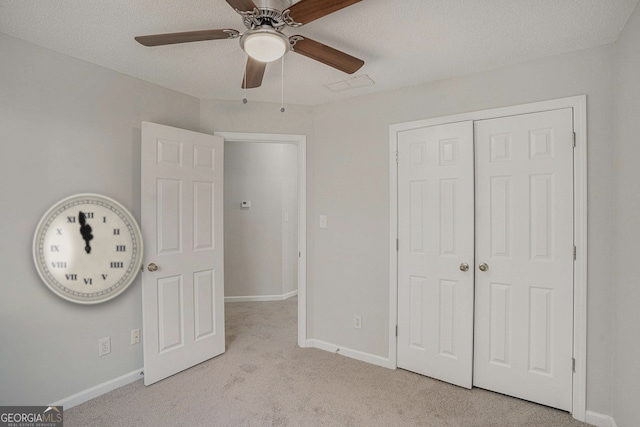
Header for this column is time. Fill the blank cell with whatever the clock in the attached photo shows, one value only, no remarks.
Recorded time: 11:58
